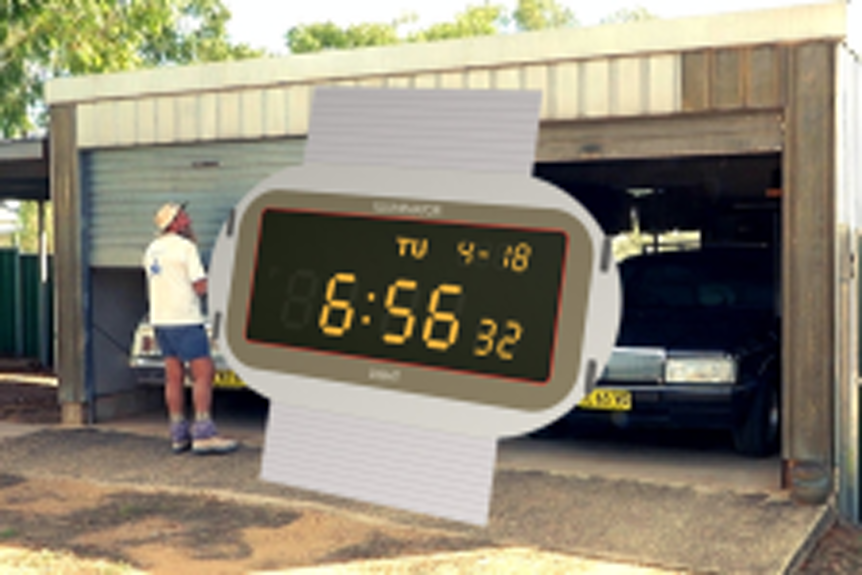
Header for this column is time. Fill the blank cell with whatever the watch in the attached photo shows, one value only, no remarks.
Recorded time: 6:56:32
